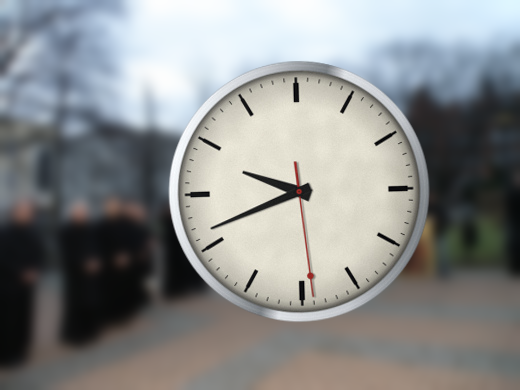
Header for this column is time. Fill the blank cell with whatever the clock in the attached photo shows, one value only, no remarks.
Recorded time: 9:41:29
